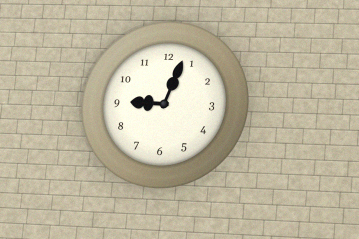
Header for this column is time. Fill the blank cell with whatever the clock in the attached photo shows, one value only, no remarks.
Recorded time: 9:03
